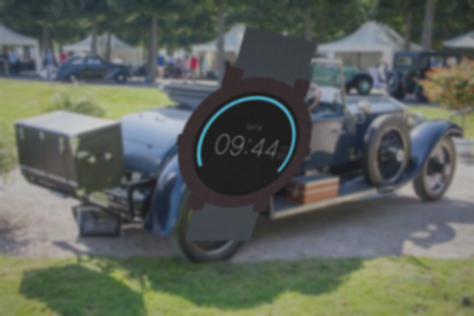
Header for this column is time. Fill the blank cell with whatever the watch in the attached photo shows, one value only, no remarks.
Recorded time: 9:44
